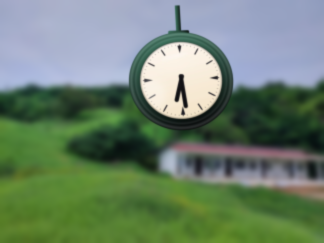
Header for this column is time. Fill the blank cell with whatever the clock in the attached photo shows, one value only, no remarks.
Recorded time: 6:29
